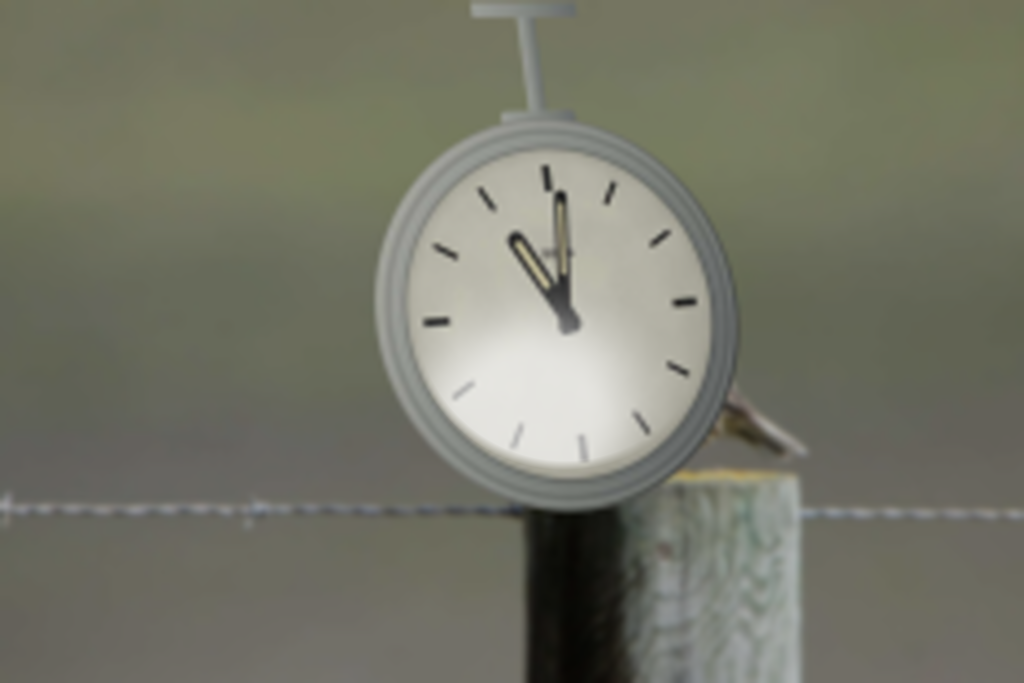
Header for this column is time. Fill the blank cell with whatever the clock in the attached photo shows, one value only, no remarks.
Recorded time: 11:01
